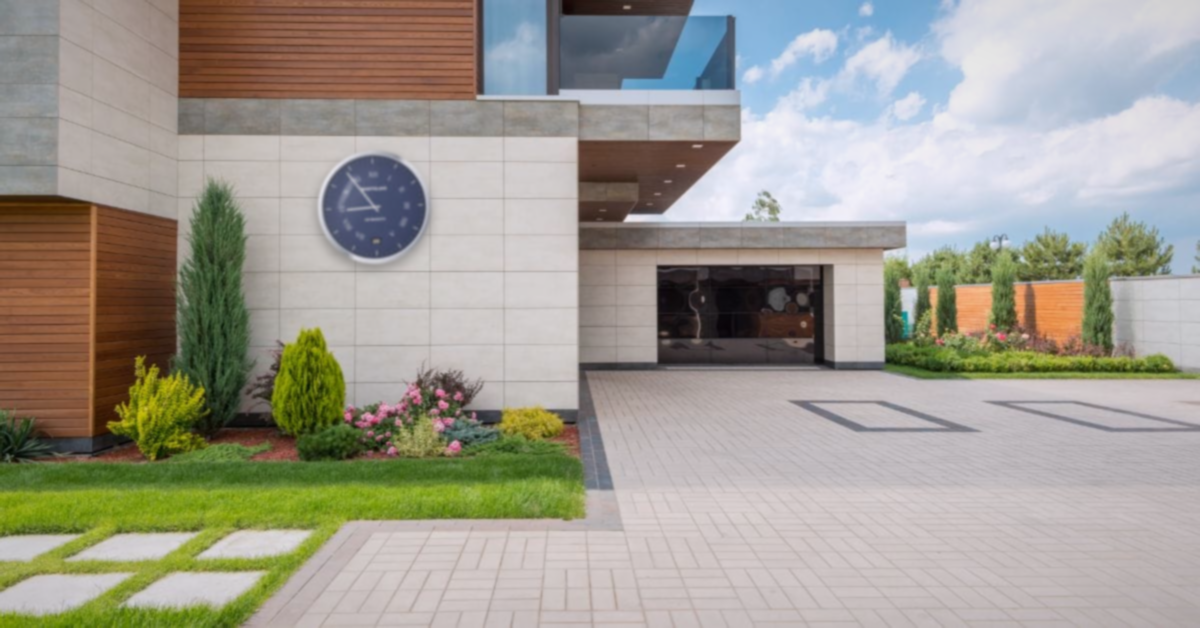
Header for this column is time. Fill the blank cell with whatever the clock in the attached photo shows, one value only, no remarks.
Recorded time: 8:54
